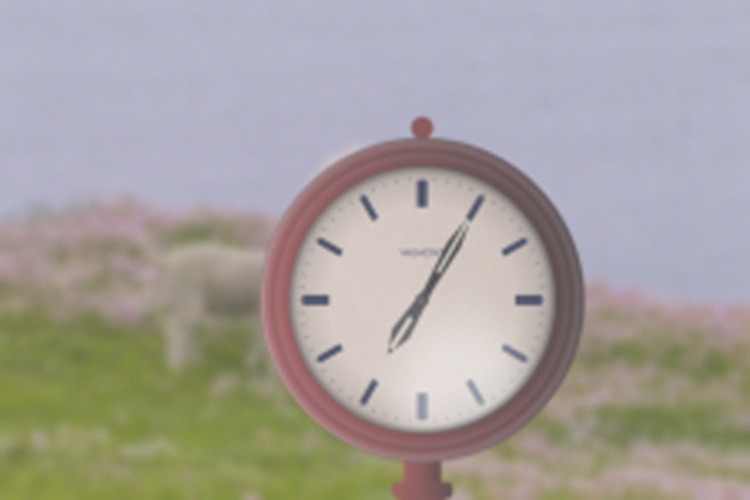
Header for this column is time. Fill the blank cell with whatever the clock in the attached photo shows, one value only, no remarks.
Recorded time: 7:05
